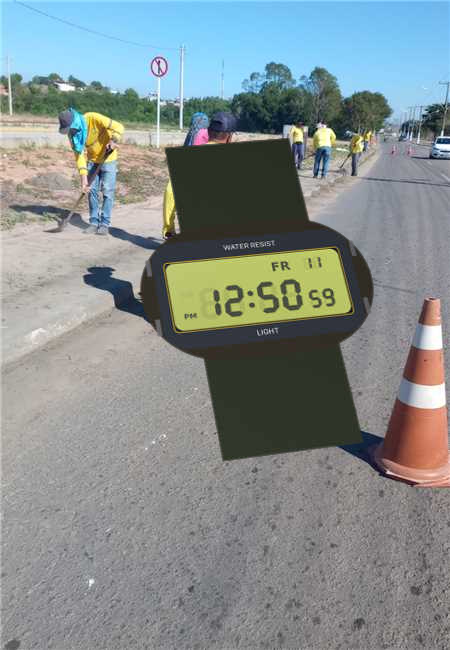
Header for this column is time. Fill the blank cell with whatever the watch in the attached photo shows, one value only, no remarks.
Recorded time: 12:50:59
